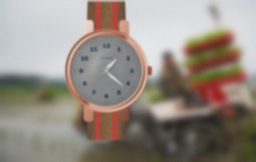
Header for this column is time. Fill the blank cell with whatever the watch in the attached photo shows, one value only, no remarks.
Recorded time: 1:22
